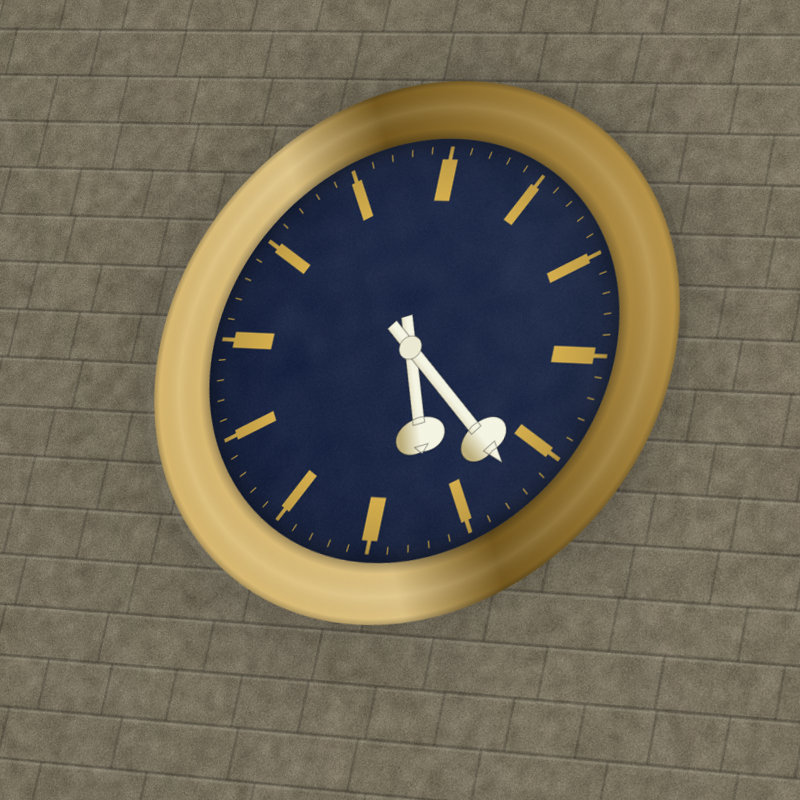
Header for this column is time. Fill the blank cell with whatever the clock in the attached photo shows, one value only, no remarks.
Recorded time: 5:22
